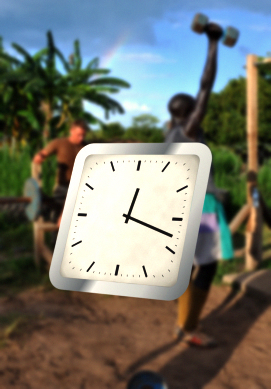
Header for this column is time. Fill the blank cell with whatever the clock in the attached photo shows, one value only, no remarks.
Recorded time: 12:18
